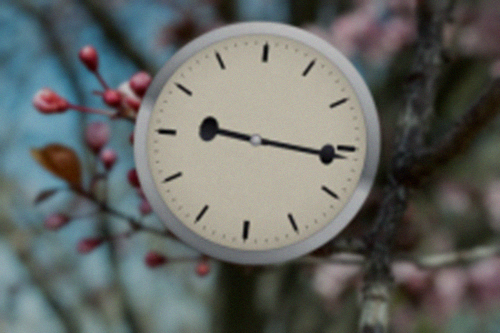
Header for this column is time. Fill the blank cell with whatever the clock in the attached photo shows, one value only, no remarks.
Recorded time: 9:16
